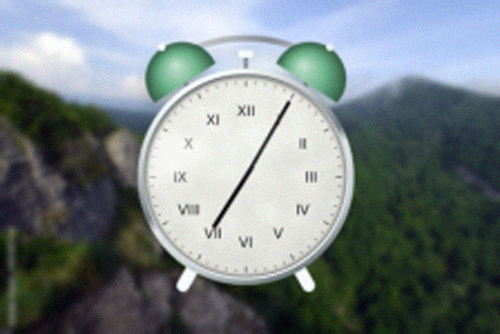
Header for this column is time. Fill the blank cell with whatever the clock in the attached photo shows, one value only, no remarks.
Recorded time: 7:05
